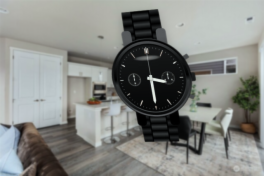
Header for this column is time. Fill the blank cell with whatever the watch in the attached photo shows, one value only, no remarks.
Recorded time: 3:30
